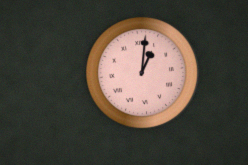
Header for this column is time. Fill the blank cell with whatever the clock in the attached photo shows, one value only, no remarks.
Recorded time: 1:02
